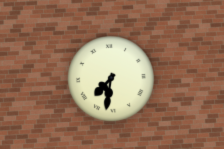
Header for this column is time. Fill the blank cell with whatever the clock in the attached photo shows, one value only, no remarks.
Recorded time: 7:32
